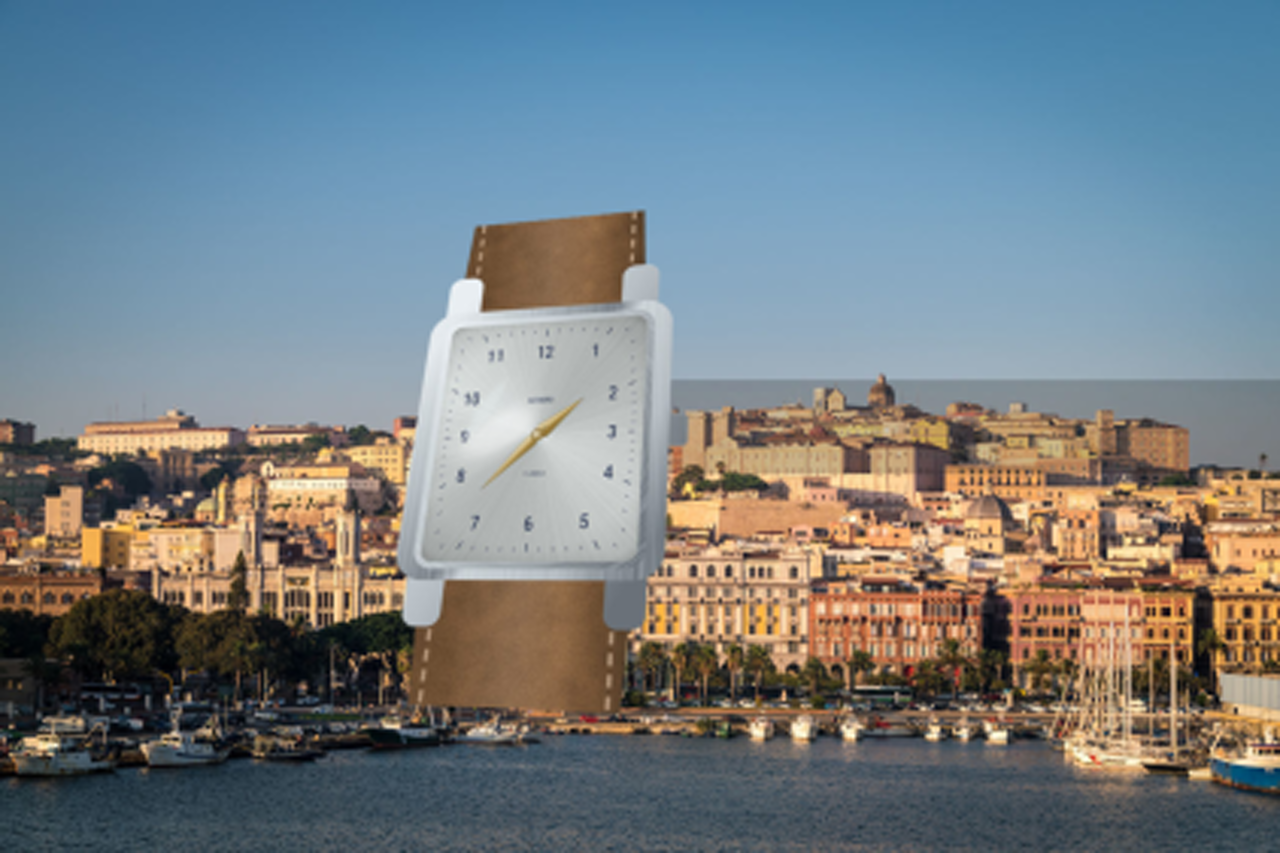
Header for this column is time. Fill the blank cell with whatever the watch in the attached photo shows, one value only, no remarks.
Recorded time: 1:37
